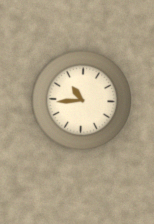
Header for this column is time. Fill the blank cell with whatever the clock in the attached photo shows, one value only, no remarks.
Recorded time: 10:44
